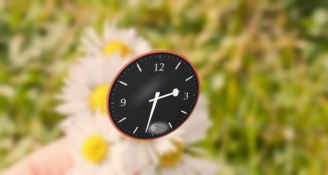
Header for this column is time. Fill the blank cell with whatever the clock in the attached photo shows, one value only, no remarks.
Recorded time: 2:32
